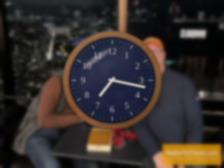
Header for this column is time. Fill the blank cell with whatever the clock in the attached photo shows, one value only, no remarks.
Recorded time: 7:17
